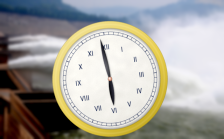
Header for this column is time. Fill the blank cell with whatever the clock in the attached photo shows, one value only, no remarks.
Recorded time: 5:59
